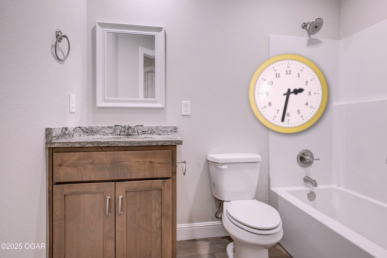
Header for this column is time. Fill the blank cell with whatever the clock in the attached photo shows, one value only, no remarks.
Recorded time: 2:32
